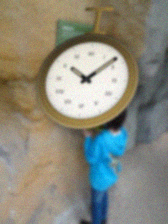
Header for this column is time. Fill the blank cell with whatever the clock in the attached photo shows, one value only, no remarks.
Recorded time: 10:08
